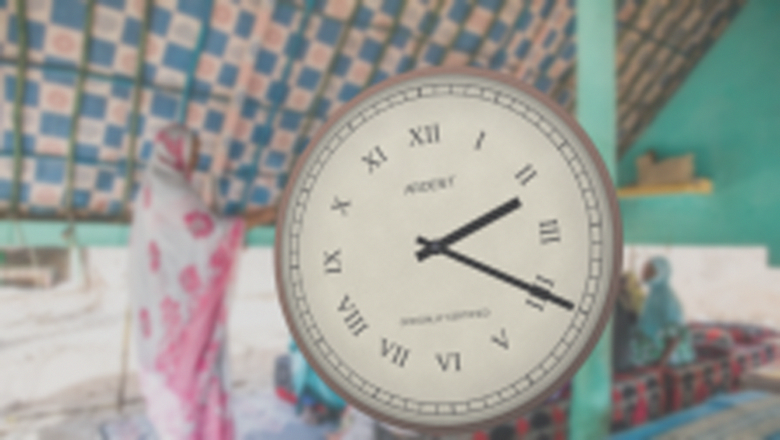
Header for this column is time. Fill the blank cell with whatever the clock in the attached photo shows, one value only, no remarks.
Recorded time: 2:20
